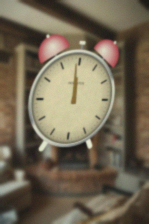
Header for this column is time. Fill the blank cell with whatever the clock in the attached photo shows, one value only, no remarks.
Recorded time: 11:59
